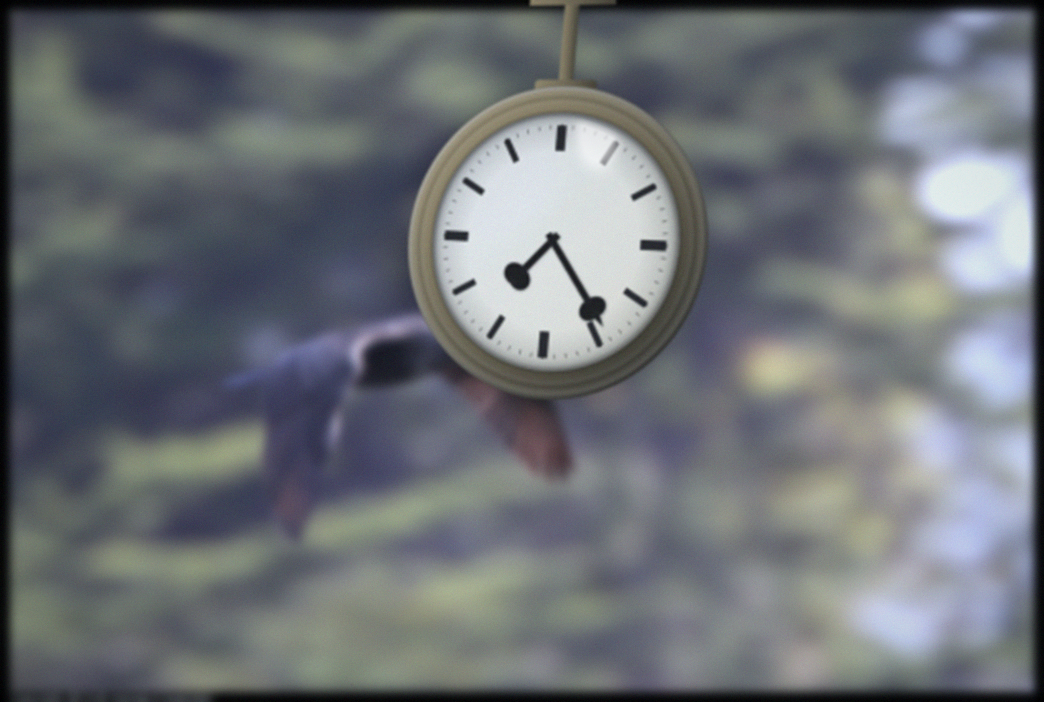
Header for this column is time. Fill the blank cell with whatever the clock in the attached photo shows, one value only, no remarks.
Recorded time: 7:24
